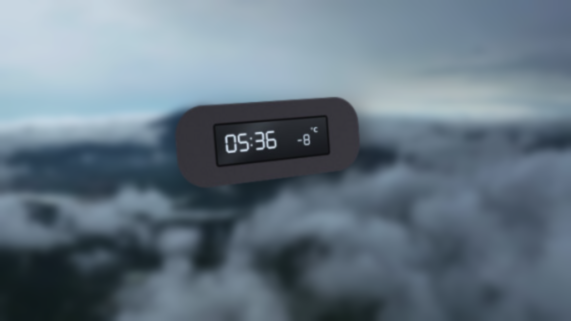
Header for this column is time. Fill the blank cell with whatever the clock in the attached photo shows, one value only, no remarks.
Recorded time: 5:36
